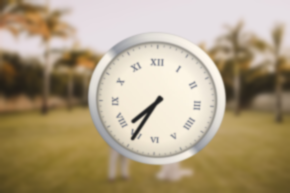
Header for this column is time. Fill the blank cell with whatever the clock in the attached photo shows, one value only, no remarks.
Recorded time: 7:35
